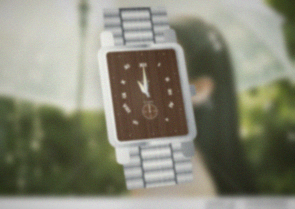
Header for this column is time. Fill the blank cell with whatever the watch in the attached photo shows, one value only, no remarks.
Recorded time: 11:00
